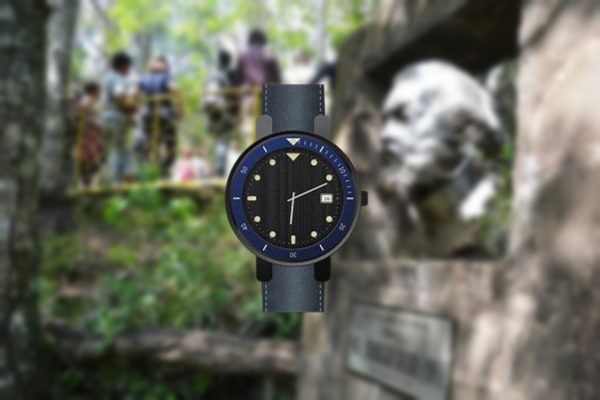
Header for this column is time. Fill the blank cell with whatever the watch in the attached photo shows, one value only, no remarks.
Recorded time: 6:11
